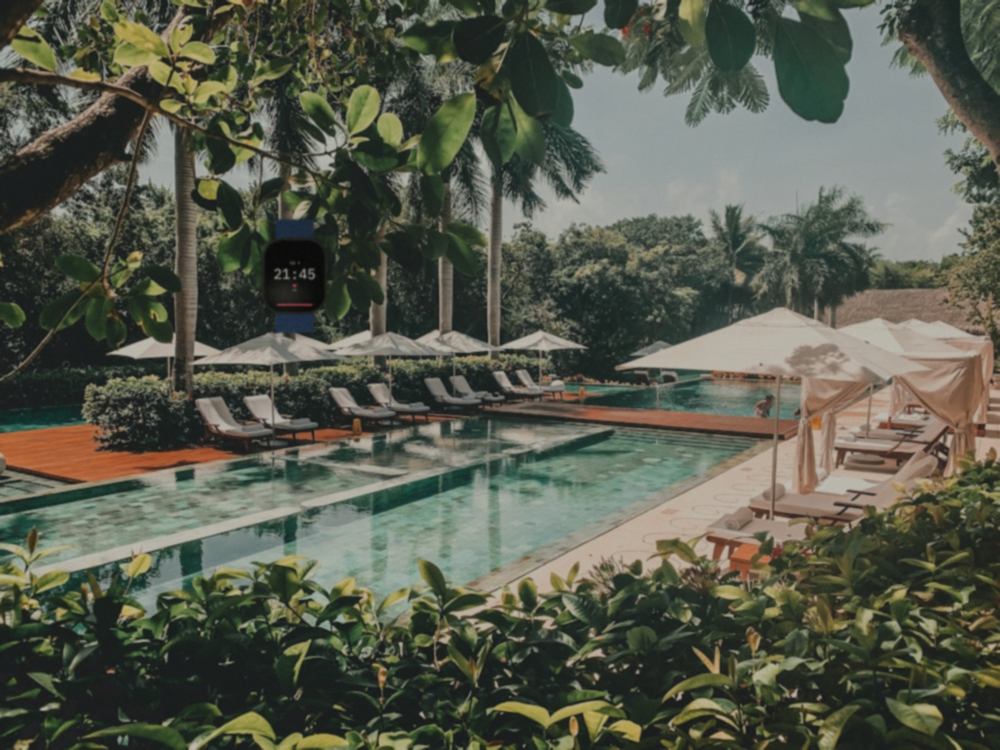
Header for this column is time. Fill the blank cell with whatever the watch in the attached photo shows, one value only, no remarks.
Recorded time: 21:45
